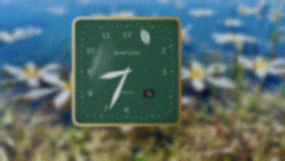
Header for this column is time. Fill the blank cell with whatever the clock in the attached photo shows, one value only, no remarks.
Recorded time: 8:34
